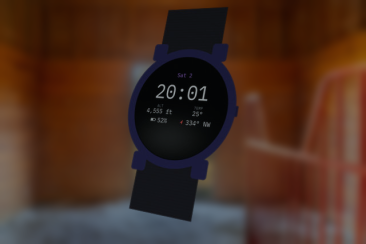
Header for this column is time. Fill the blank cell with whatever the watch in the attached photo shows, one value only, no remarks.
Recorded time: 20:01
